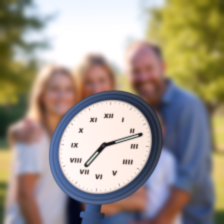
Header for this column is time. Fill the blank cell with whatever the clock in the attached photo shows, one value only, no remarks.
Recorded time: 7:12
